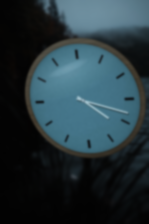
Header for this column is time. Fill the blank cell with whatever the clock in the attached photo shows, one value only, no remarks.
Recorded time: 4:18
